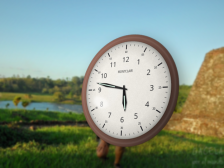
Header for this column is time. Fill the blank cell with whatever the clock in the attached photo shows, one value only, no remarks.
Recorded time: 5:47
